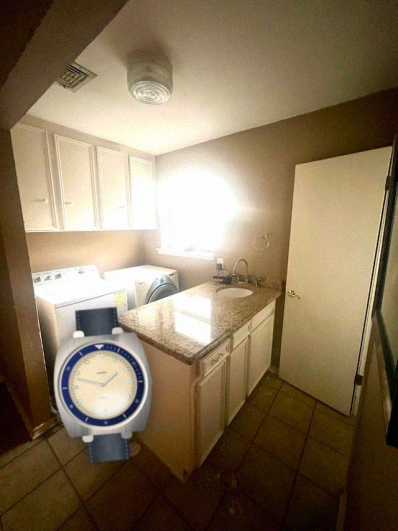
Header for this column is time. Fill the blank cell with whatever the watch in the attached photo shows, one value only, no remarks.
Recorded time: 1:48
